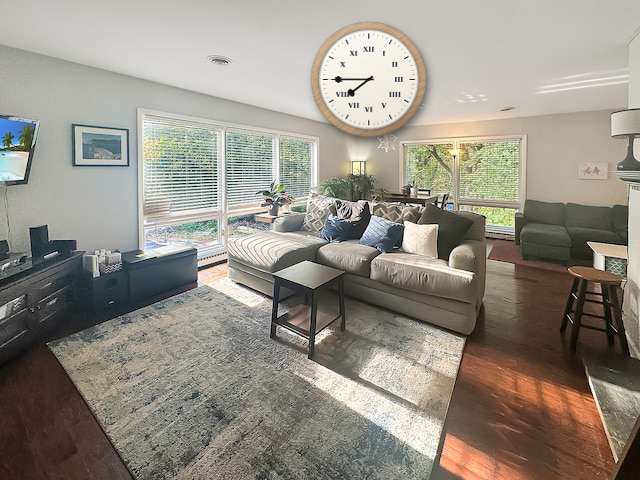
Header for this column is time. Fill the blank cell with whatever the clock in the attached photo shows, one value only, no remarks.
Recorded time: 7:45
